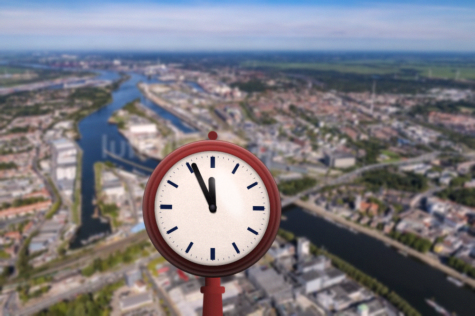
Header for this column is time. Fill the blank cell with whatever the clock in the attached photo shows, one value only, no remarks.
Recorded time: 11:56
